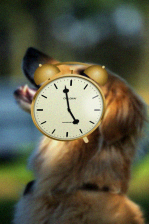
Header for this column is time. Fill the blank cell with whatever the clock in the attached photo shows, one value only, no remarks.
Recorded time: 4:58
